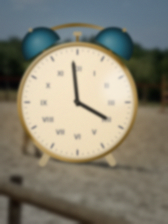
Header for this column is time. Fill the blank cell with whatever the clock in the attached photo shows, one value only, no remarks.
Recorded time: 3:59
